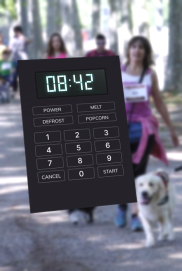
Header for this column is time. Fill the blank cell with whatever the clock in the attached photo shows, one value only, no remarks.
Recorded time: 8:42
